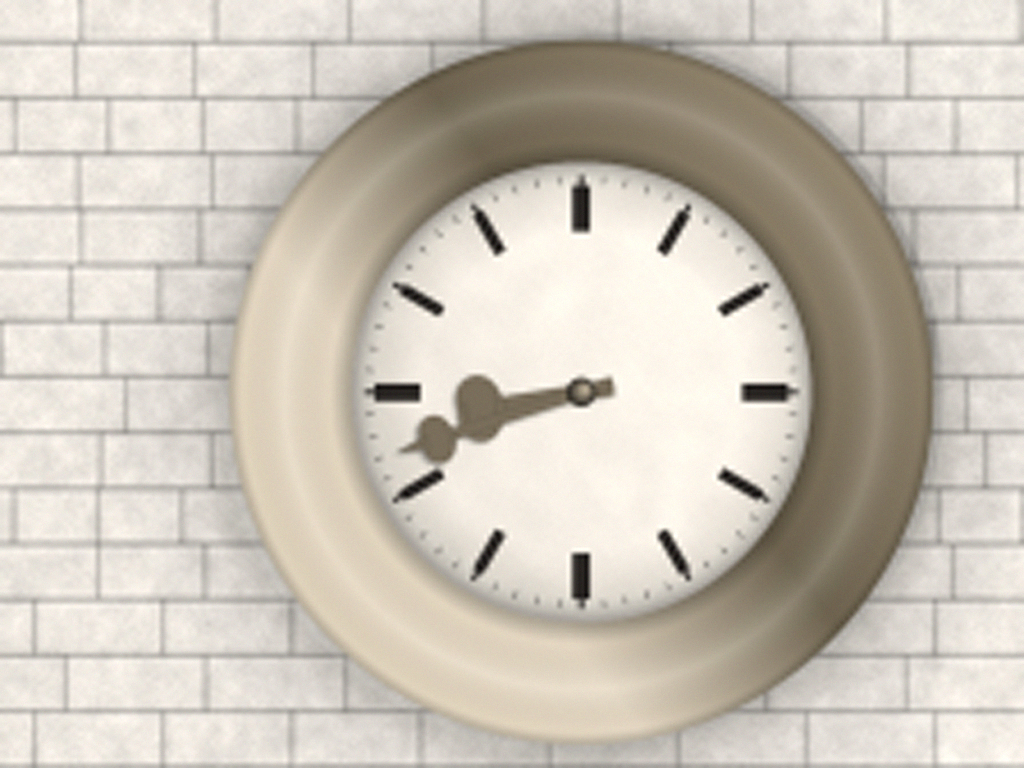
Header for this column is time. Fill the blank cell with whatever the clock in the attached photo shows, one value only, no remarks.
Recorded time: 8:42
